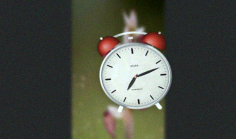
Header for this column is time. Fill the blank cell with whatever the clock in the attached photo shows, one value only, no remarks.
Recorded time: 7:12
